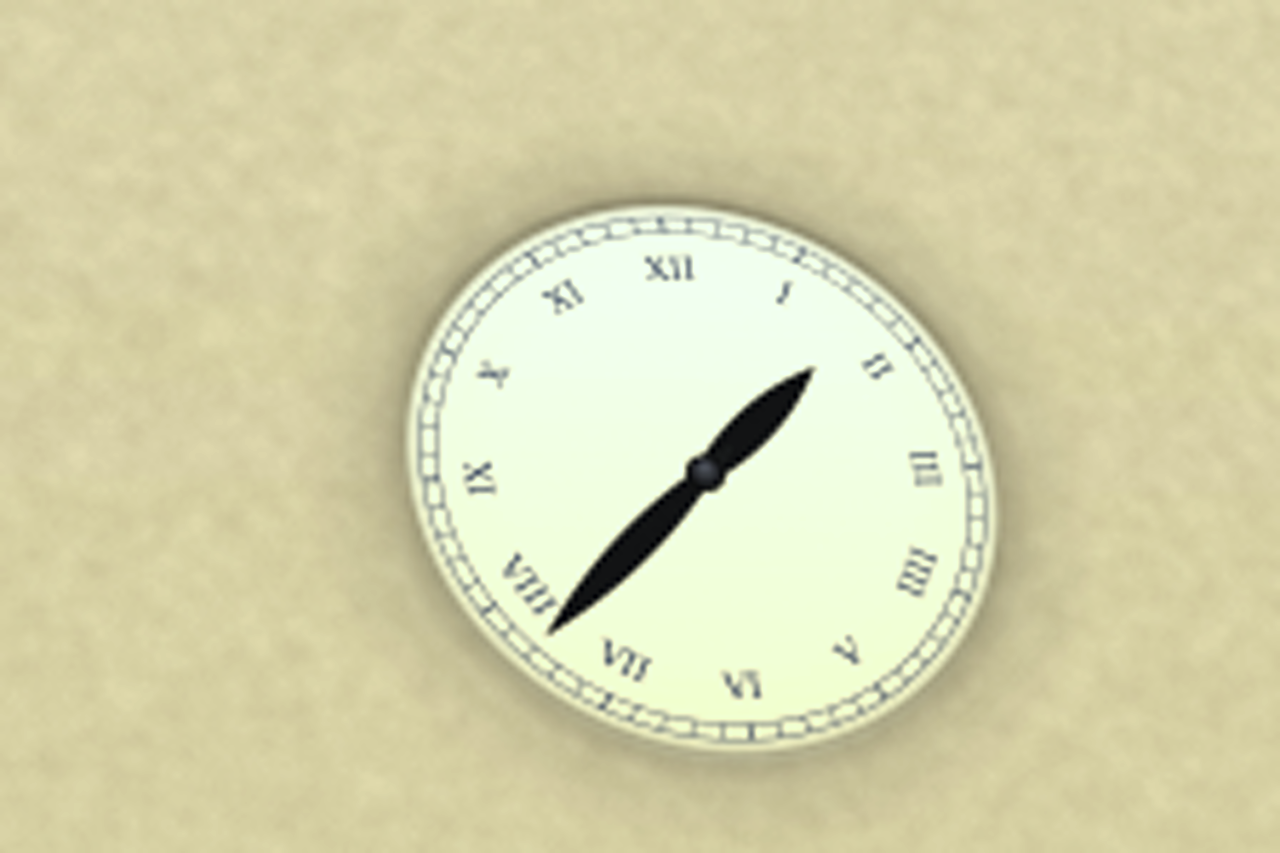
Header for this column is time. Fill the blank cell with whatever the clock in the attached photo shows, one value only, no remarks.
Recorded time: 1:38
